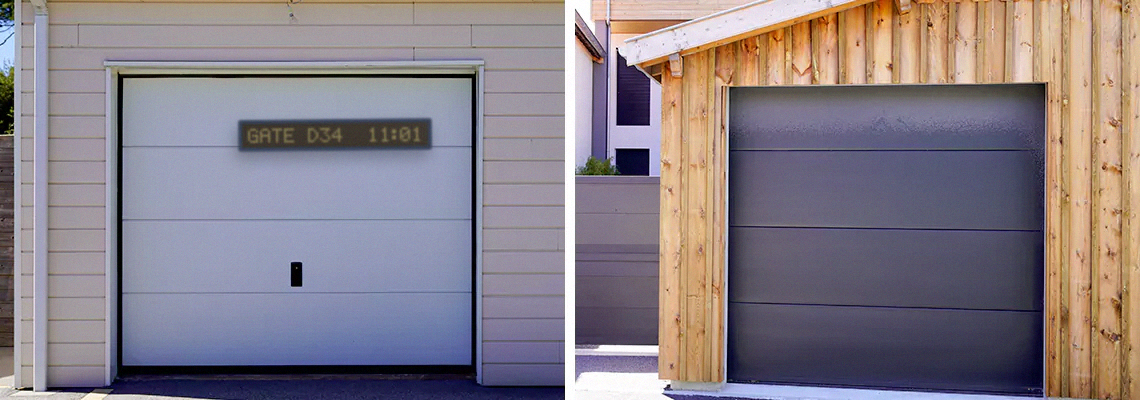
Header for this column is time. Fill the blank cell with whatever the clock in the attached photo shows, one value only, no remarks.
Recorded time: 11:01
